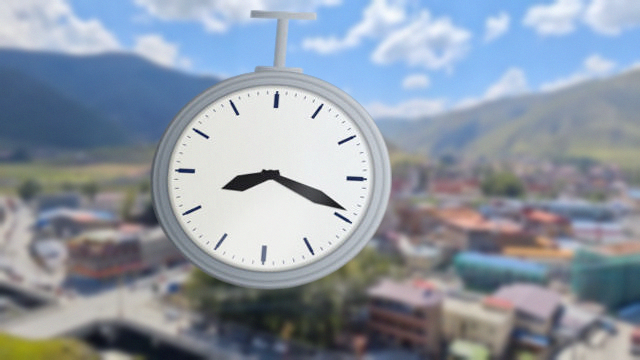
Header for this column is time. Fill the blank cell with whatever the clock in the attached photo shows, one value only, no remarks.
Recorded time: 8:19
